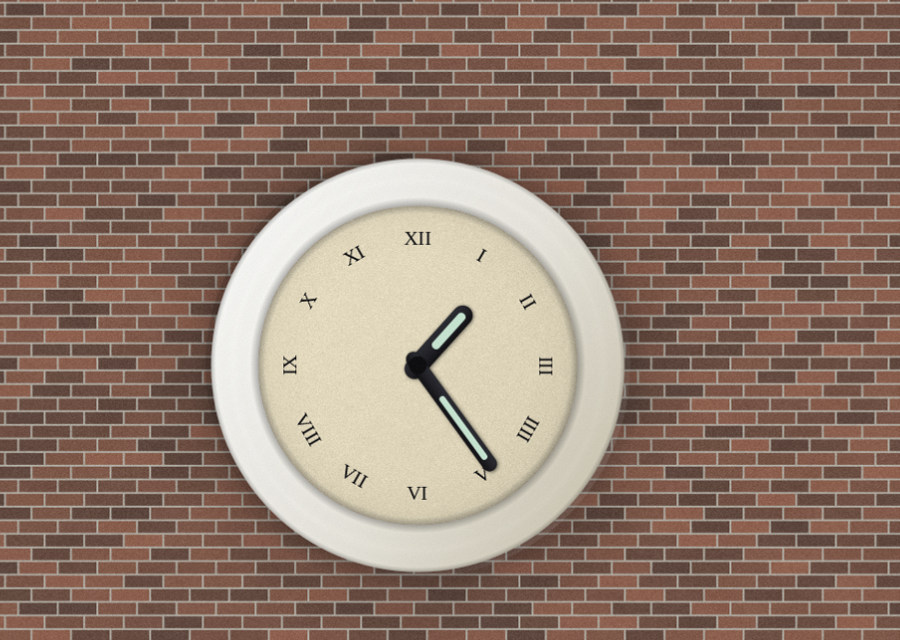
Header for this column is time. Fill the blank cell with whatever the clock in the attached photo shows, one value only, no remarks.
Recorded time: 1:24
